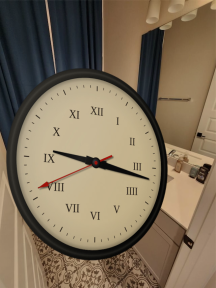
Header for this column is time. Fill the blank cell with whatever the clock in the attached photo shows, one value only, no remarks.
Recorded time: 9:16:41
